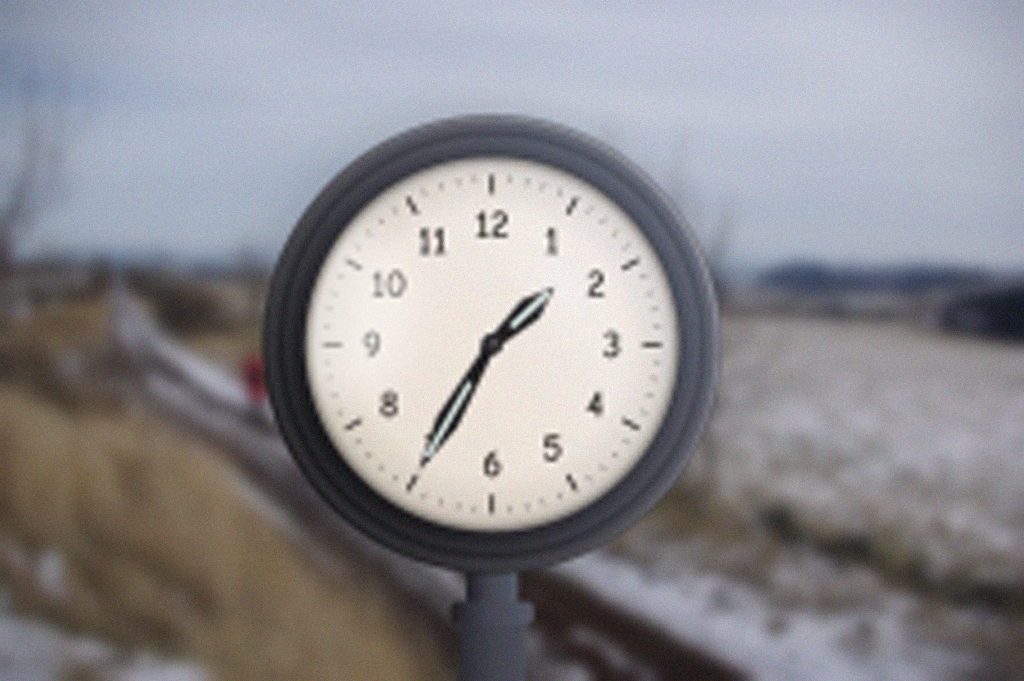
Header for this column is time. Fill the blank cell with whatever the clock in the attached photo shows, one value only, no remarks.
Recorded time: 1:35
